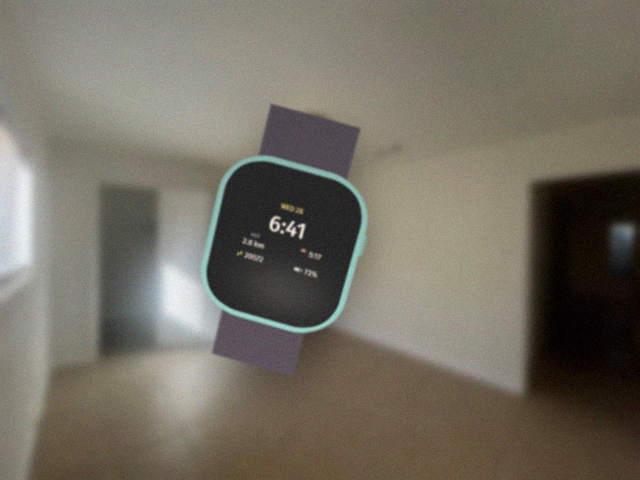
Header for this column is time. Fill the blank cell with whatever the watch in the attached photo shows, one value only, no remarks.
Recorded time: 6:41
